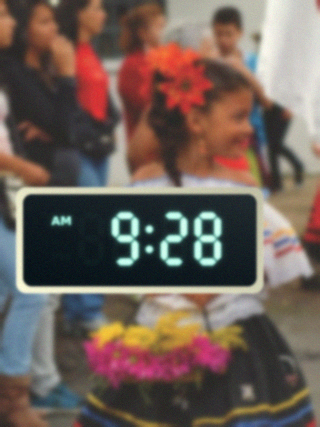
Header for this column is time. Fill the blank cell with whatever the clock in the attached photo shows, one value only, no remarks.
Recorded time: 9:28
